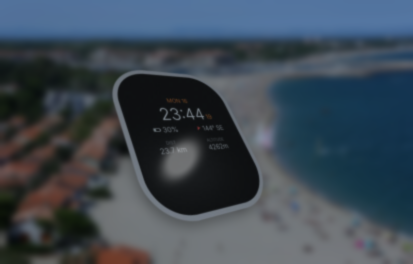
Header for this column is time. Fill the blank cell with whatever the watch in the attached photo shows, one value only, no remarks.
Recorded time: 23:44
